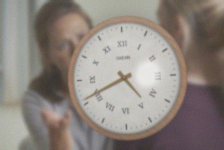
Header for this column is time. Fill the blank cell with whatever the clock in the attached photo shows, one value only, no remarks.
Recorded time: 4:41
